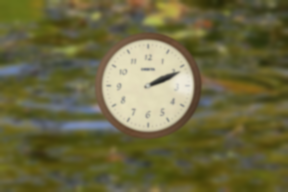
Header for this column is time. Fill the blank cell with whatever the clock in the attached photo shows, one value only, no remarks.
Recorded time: 2:11
